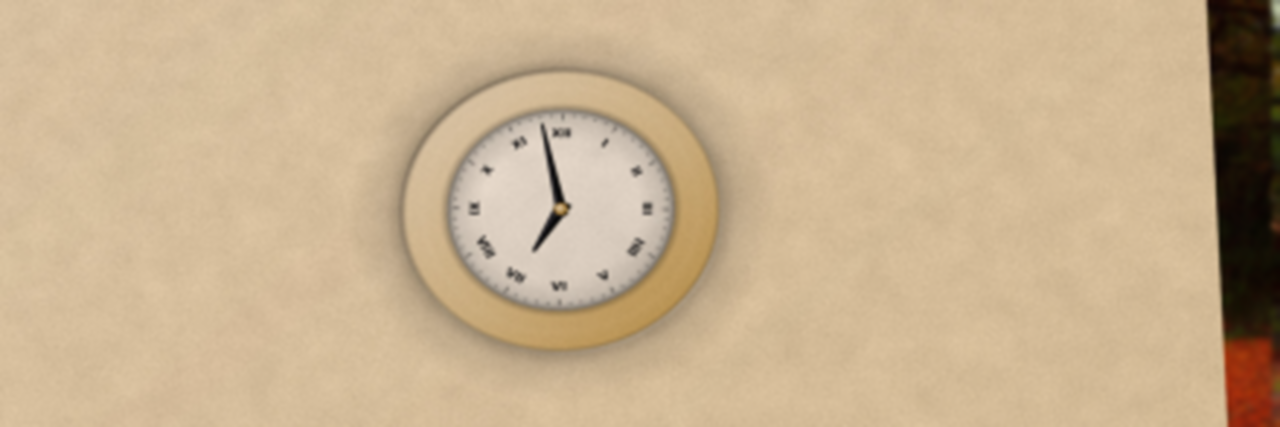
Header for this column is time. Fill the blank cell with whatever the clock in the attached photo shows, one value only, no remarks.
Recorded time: 6:58
